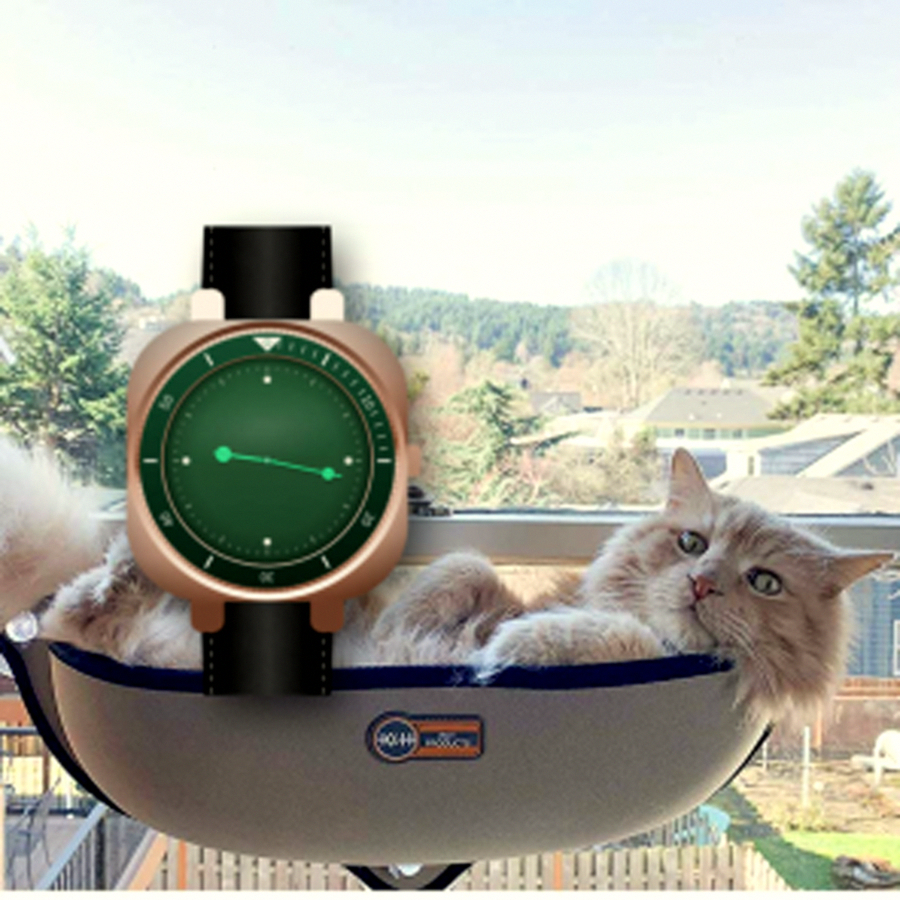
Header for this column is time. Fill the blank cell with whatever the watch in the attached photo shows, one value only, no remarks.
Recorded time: 9:17
